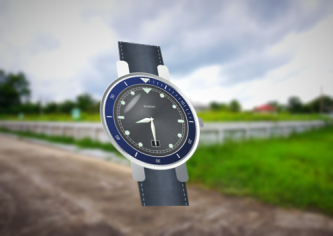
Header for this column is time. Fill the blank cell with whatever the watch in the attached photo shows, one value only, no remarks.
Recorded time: 8:30
